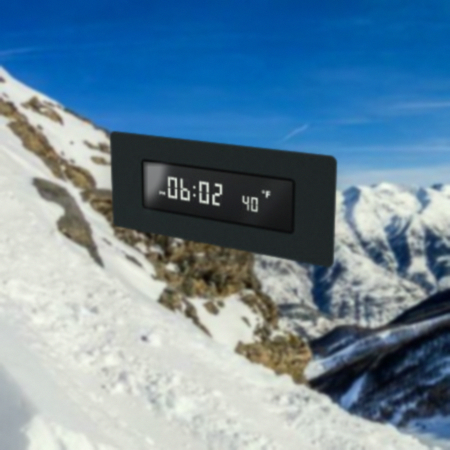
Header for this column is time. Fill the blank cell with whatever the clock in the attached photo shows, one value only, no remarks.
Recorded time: 6:02
